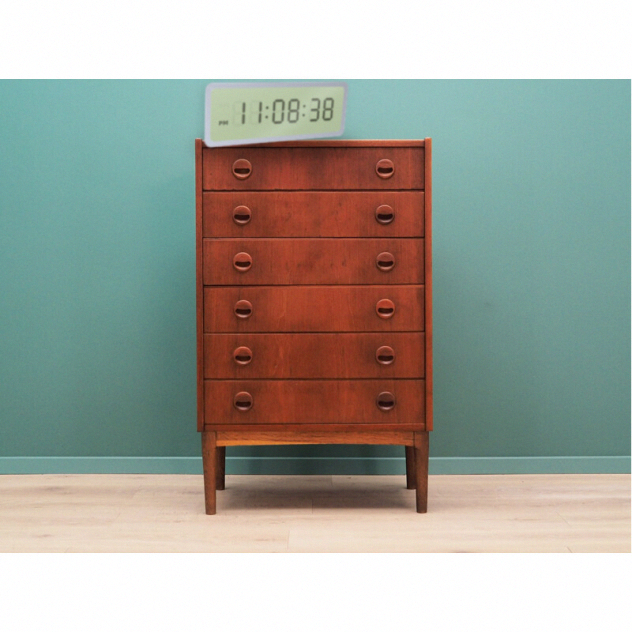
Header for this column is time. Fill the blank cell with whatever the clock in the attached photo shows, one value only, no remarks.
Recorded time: 11:08:38
